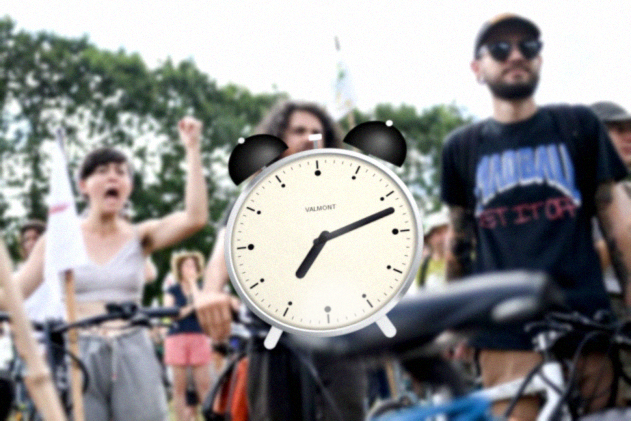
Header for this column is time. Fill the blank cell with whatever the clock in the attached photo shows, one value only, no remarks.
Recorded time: 7:12
